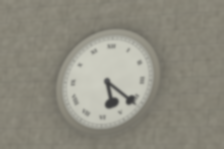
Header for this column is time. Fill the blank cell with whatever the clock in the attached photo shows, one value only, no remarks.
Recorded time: 5:21
